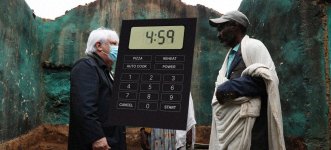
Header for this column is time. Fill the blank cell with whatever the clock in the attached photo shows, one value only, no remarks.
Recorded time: 4:59
